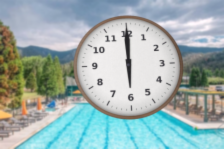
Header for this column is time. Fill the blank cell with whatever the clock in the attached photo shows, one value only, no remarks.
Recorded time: 6:00
